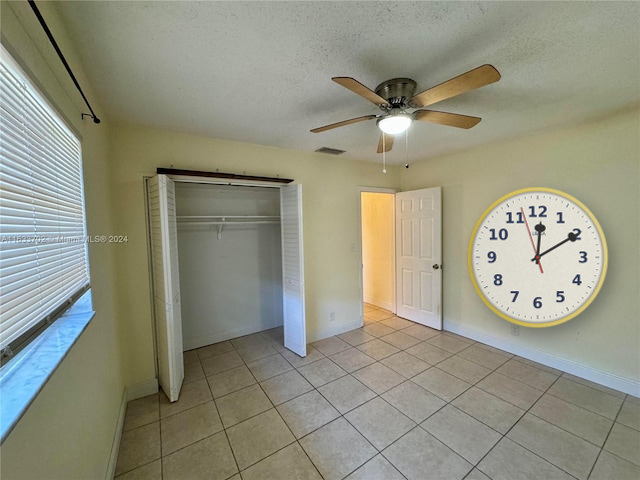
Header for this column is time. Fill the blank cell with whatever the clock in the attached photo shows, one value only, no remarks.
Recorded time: 12:09:57
